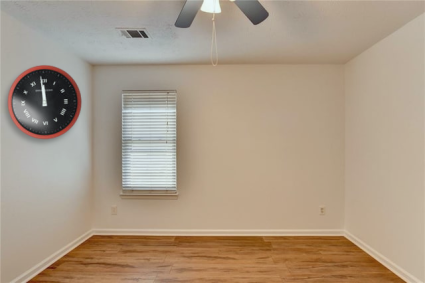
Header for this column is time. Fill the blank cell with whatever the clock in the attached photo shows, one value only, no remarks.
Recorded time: 11:59
